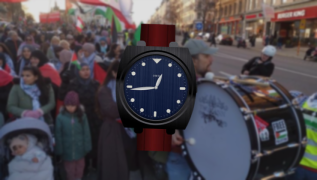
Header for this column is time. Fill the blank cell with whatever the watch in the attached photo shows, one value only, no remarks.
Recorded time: 12:44
